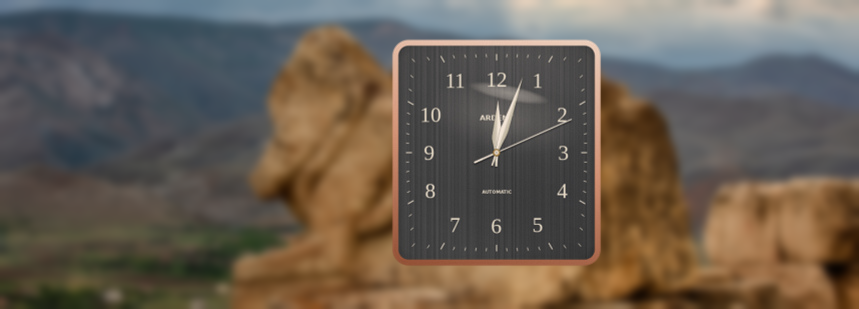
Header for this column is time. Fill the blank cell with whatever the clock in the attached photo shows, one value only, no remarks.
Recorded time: 12:03:11
